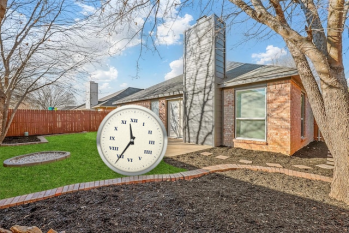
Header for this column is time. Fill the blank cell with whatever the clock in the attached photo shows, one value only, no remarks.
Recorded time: 11:35
